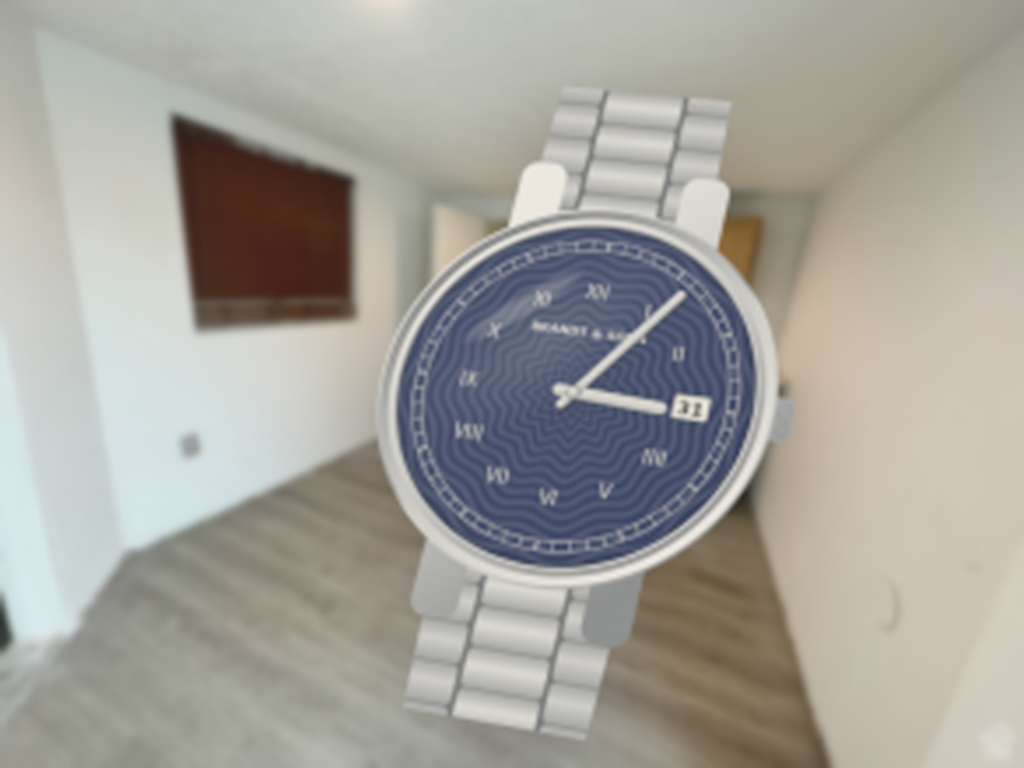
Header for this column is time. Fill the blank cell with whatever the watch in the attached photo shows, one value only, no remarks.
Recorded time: 3:06
